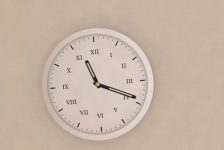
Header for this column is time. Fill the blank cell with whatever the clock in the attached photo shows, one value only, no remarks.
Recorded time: 11:19
